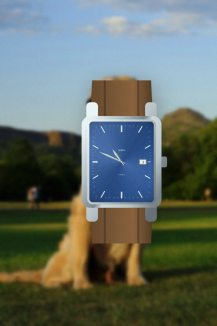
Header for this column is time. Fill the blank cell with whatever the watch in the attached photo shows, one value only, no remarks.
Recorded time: 10:49
